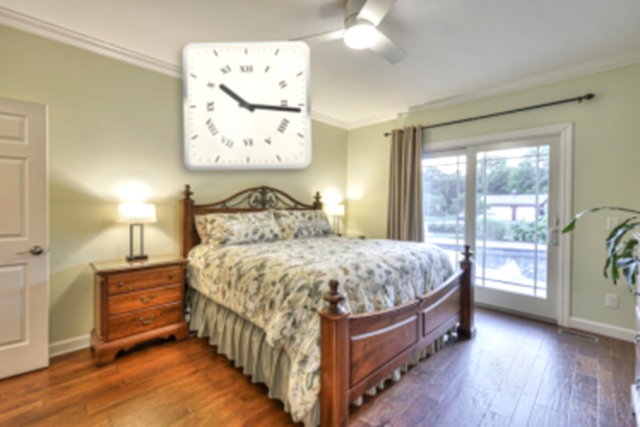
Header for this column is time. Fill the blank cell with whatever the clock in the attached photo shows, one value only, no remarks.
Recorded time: 10:16
